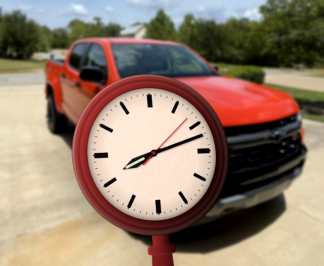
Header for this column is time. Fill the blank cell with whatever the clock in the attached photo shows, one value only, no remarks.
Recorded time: 8:12:08
